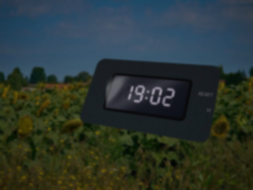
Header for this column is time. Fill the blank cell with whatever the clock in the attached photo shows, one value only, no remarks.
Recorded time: 19:02
